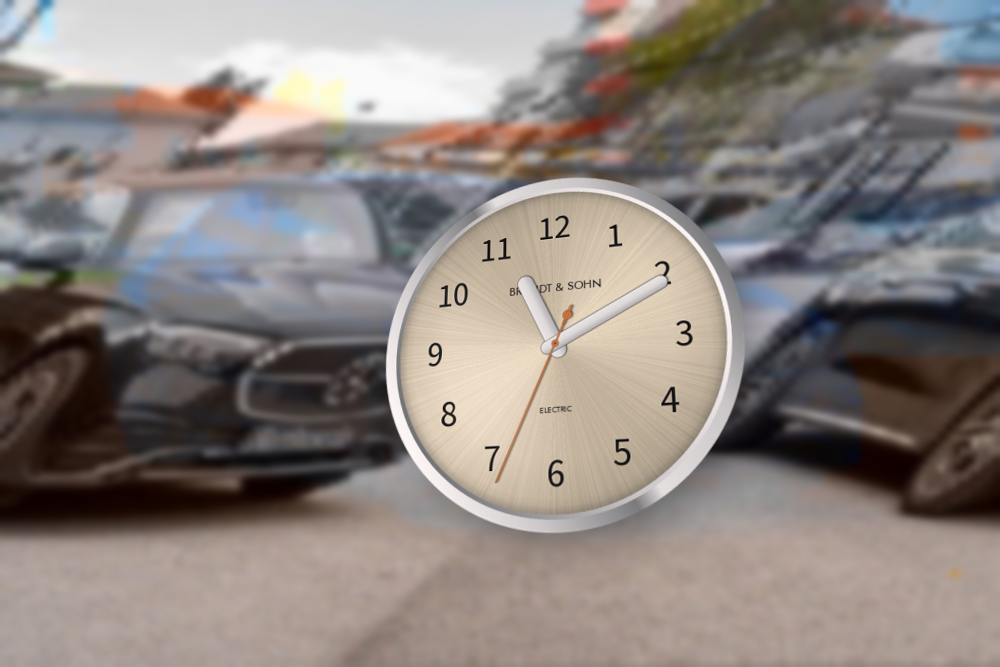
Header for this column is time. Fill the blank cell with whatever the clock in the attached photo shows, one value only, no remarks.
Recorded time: 11:10:34
